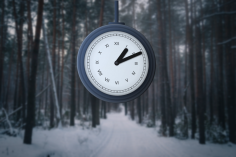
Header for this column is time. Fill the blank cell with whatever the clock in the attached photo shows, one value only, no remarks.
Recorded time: 1:11
